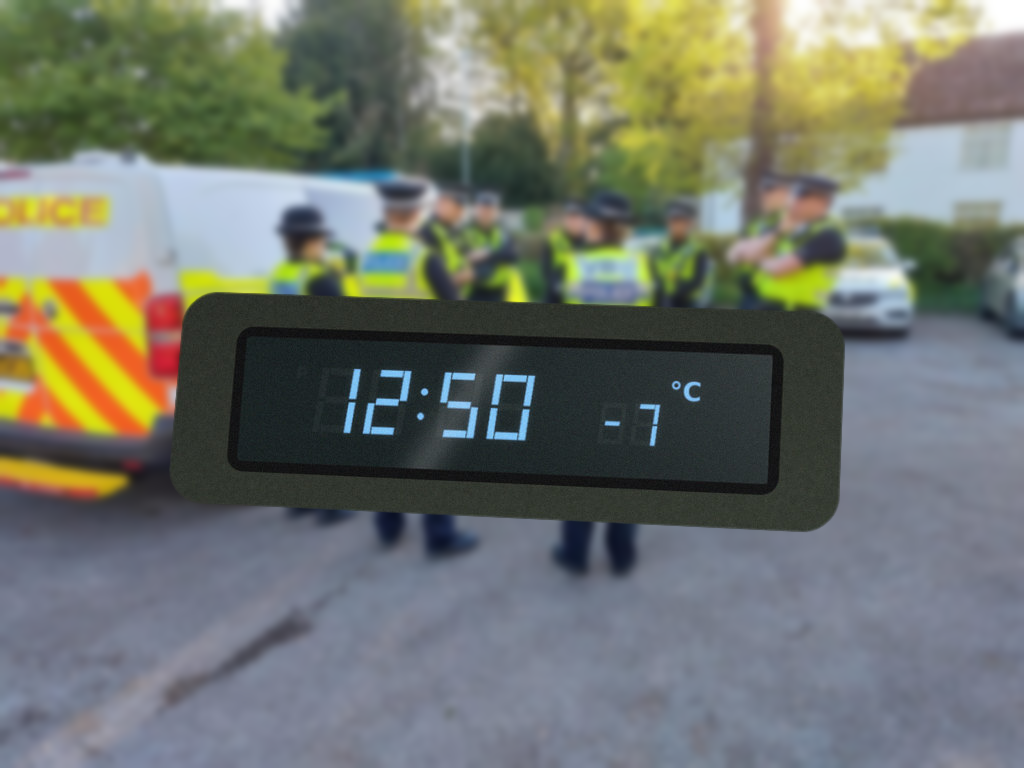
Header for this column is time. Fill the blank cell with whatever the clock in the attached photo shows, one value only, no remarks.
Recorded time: 12:50
